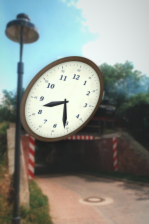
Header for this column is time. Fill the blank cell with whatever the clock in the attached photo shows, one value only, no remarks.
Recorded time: 8:26
